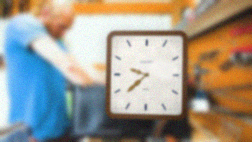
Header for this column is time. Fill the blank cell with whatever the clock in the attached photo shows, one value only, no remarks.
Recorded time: 9:38
